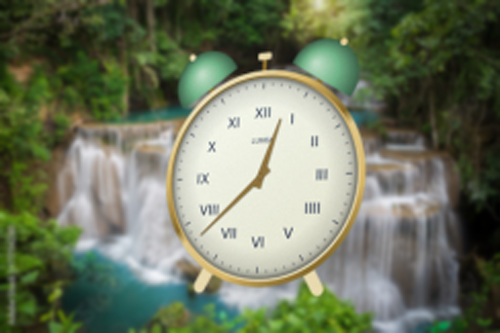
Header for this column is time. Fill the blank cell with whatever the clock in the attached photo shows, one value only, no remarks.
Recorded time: 12:38
